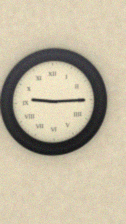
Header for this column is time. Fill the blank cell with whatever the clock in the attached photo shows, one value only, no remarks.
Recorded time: 9:15
